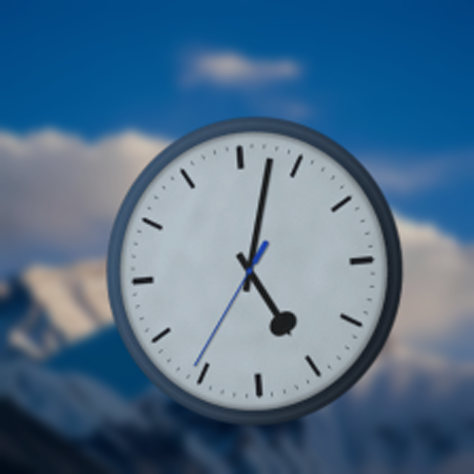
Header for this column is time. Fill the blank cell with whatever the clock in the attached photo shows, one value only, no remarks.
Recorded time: 5:02:36
